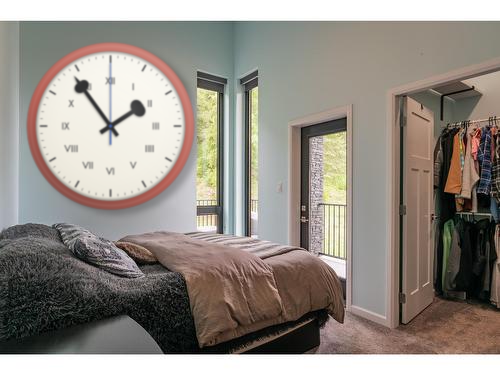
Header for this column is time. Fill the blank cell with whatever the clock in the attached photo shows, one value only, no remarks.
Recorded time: 1:54:00
